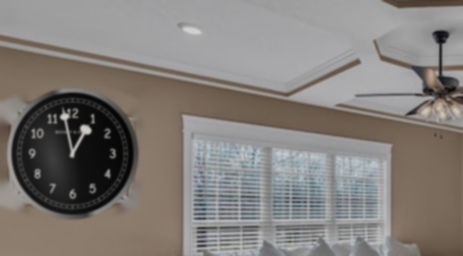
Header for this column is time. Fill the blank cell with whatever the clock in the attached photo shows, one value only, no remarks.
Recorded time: 12:58
